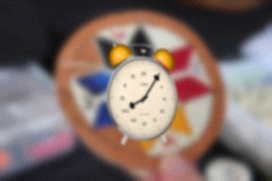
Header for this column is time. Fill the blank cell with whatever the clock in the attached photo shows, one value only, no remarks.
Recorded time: 8:06
